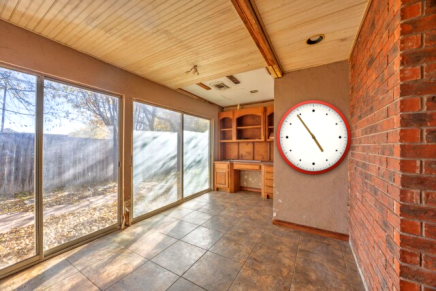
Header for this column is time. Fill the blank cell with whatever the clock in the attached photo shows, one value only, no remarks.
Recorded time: 4:54
